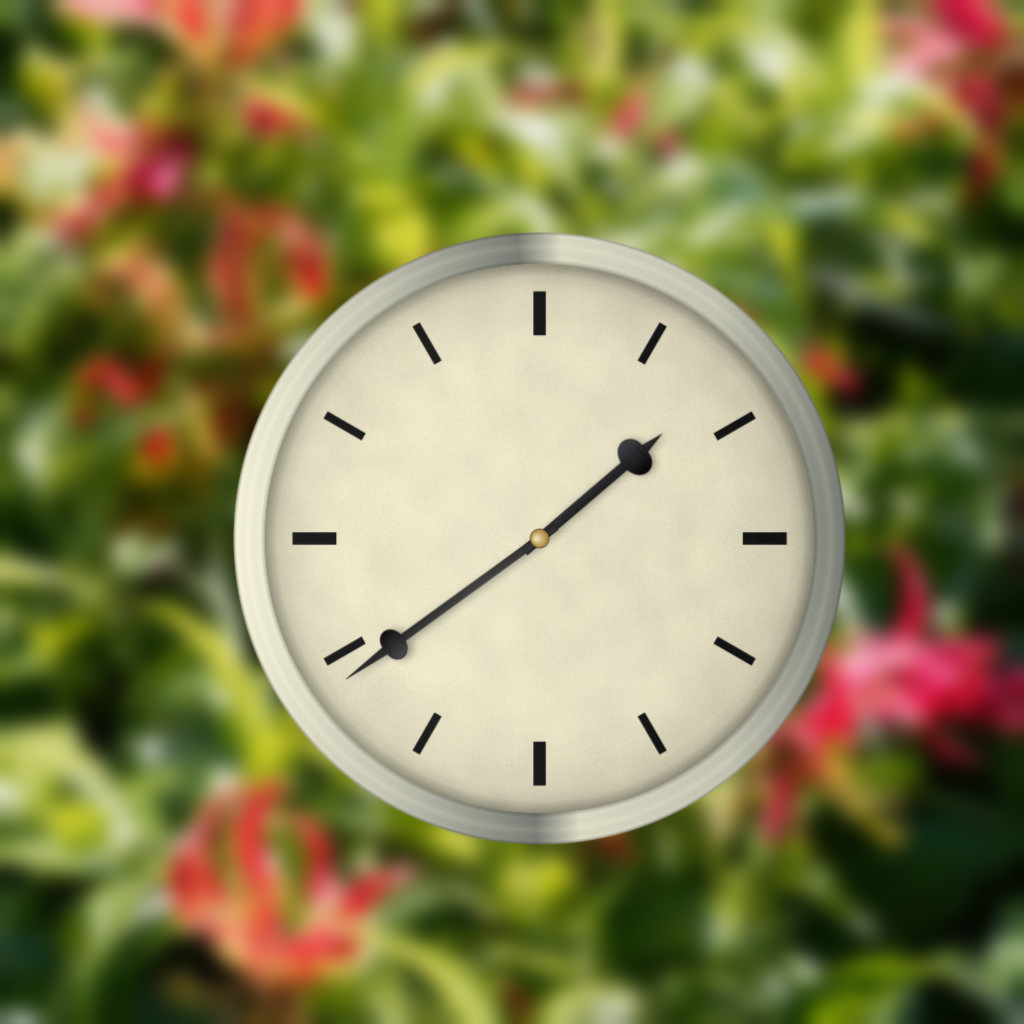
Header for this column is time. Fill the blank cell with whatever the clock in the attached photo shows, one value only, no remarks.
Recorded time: 1:39
